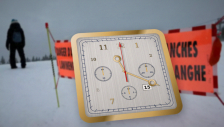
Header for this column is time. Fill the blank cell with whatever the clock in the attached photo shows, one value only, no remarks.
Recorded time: 11:20
